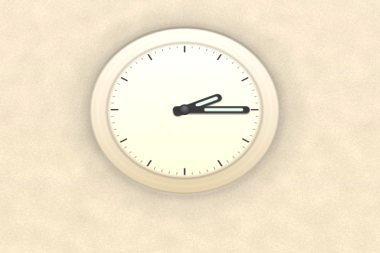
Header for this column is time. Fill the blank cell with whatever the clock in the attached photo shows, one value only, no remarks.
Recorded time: 2:15
